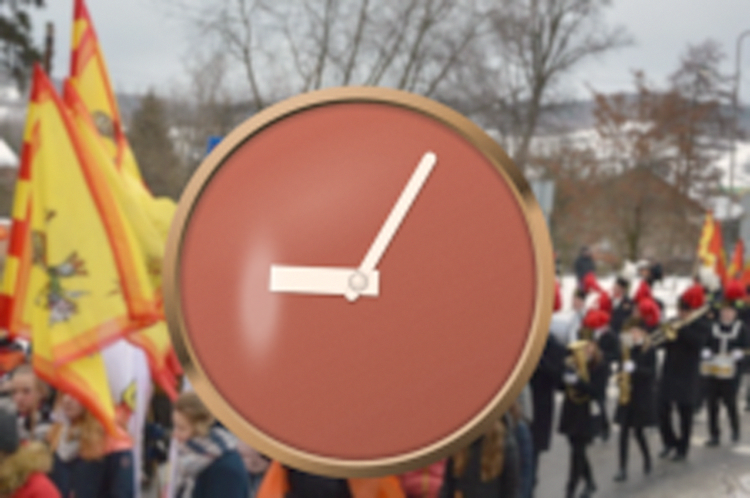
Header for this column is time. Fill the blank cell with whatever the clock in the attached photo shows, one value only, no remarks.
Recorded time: 9:05
